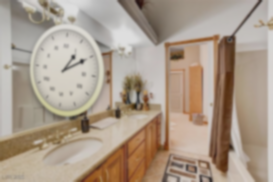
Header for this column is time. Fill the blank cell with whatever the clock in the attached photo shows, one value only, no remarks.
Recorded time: 1:10
